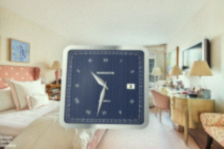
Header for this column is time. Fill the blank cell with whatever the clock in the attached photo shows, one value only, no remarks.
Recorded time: 10:32
